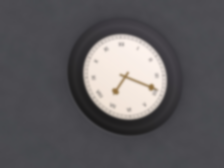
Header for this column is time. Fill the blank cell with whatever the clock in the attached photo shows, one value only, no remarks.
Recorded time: 7:19
